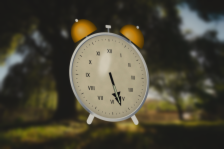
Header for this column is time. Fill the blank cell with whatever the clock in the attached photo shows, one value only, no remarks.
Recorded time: 5:27
